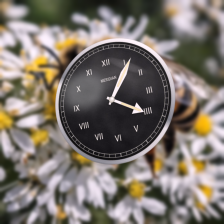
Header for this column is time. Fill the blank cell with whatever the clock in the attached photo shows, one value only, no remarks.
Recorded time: 4:06
